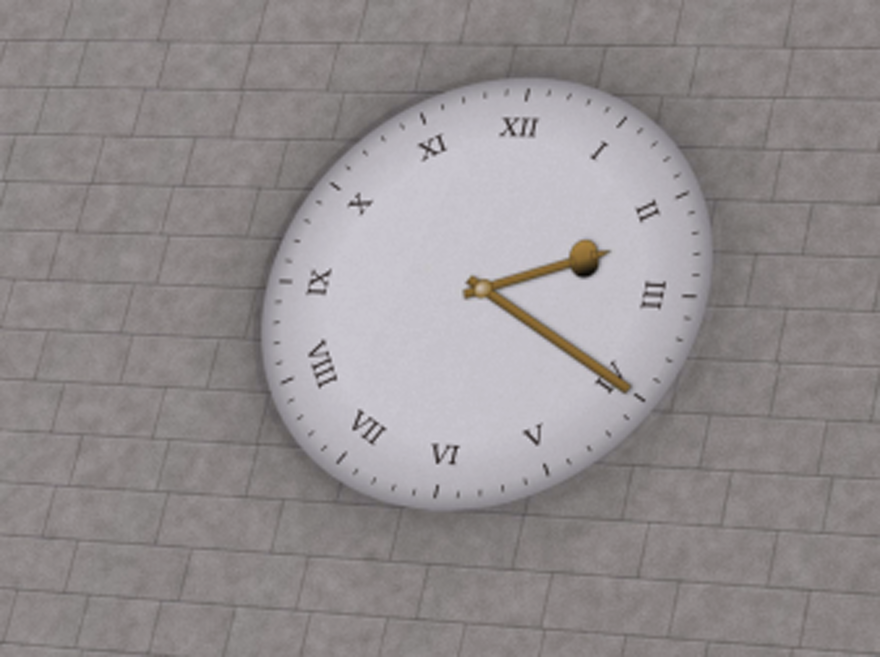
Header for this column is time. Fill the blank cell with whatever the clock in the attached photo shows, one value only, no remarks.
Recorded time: 2:20
